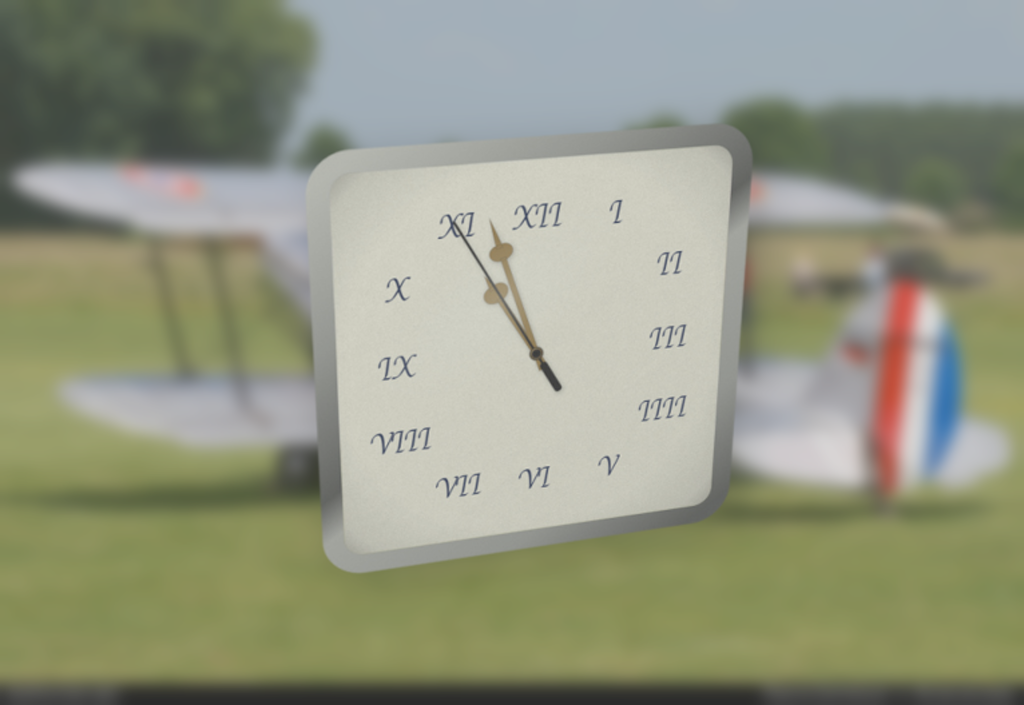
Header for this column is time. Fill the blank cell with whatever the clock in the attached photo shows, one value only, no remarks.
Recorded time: 10:56:55
